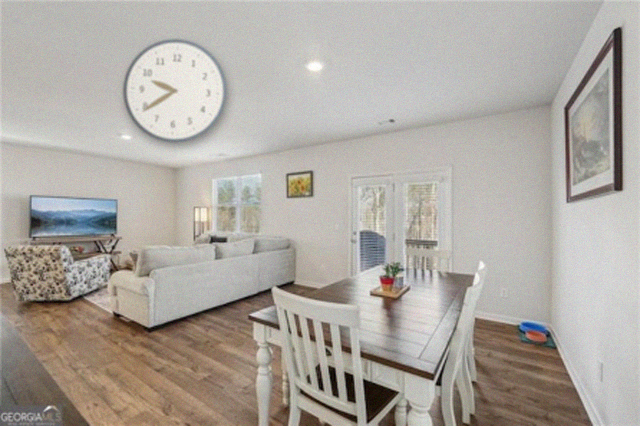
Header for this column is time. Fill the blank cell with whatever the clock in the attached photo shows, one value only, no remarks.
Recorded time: 9:39
